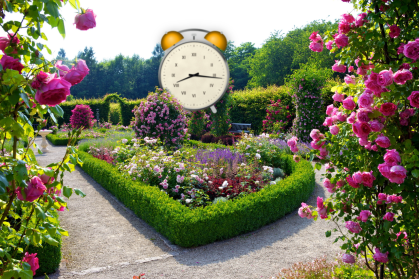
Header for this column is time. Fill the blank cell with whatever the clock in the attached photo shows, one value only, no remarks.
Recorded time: 8:16
